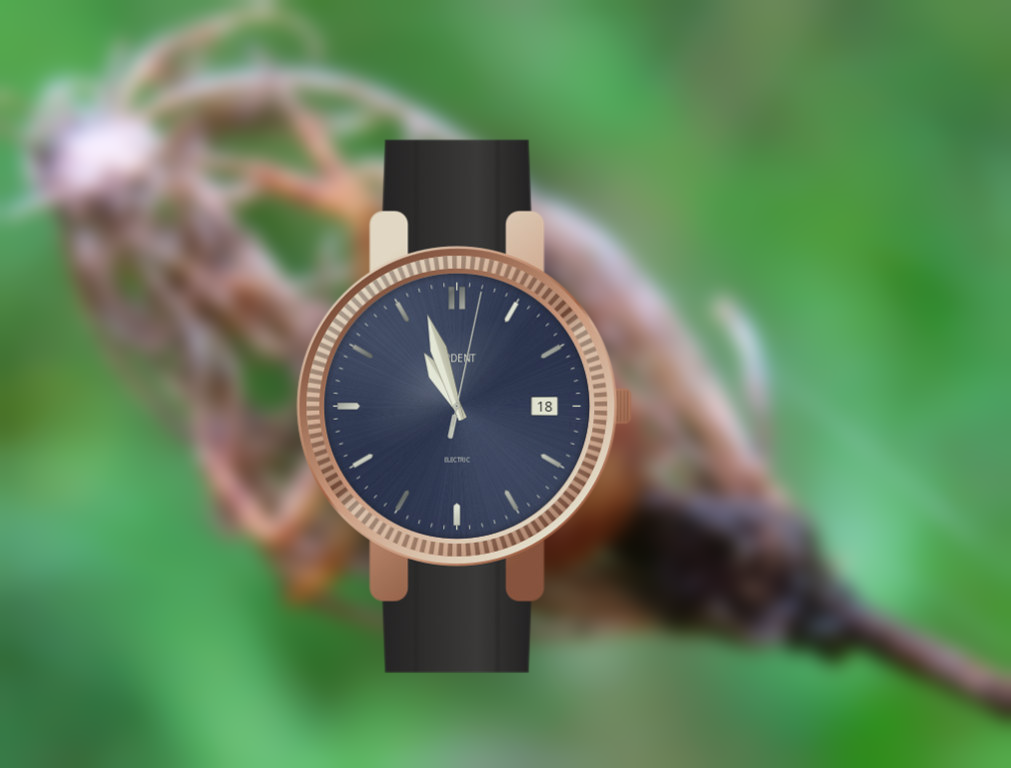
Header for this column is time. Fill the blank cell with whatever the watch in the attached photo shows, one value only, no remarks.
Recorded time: 10:57:02
